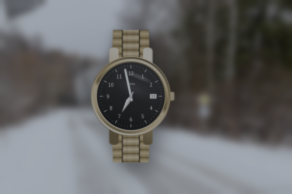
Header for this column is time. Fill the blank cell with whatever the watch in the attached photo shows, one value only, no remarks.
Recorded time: 6:58
